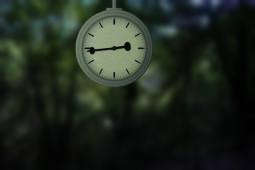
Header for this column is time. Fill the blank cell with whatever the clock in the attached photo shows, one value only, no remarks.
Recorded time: 2:44
